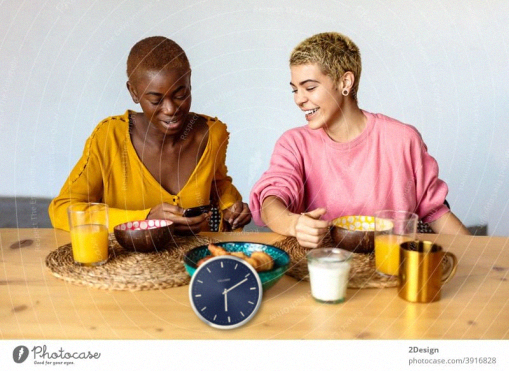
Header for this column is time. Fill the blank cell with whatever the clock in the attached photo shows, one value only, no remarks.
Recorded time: 6:11
